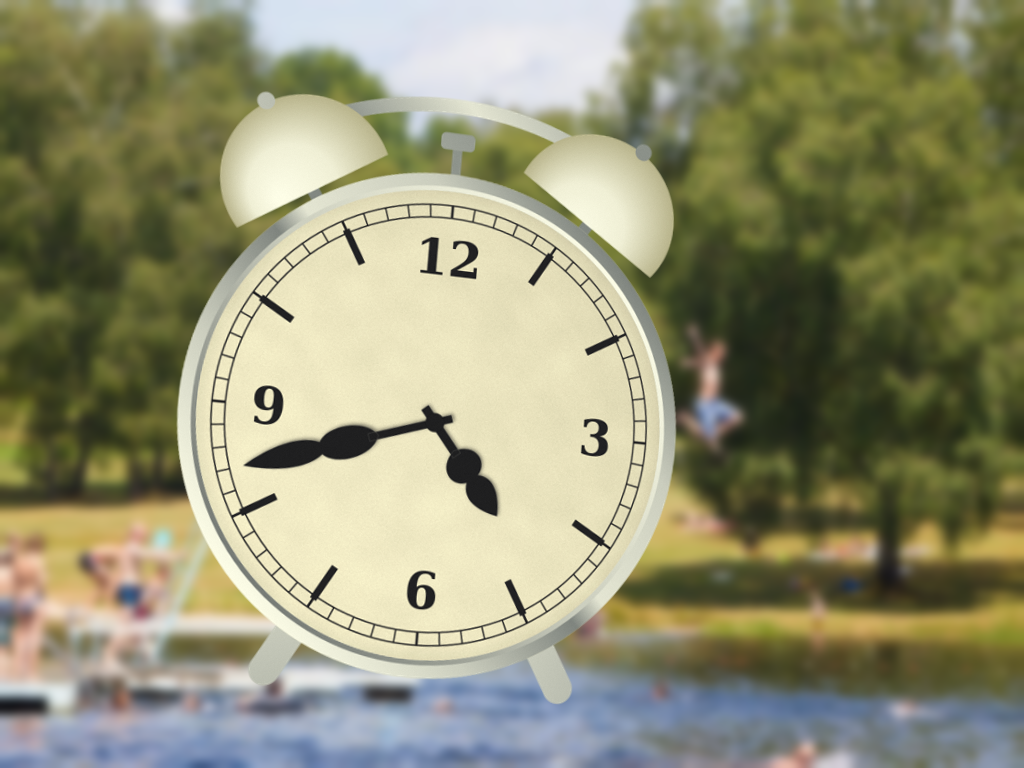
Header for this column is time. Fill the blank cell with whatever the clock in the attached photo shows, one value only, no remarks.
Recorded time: 4:42
